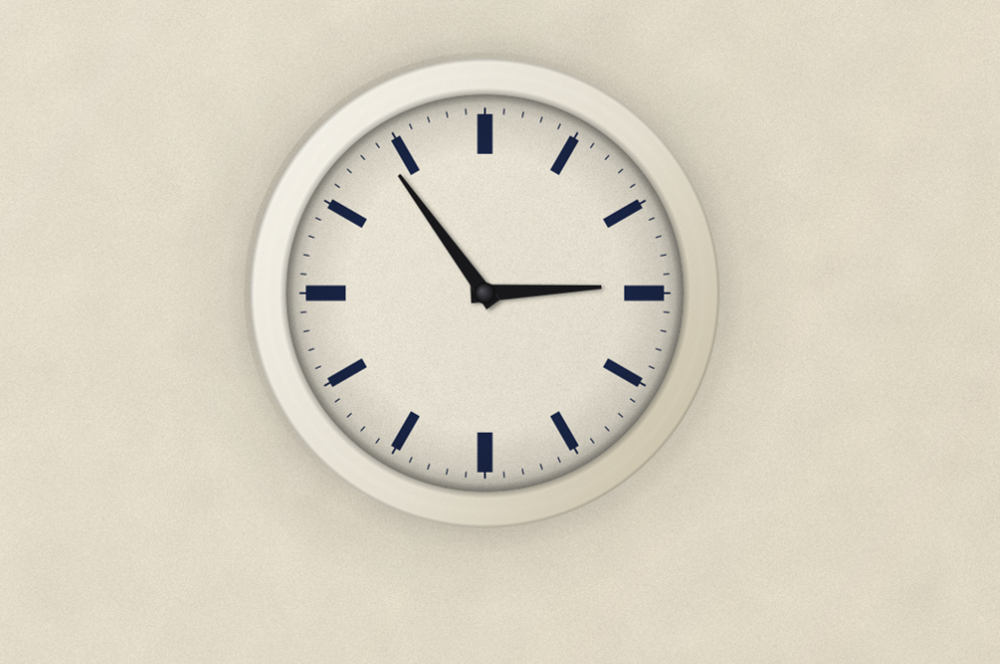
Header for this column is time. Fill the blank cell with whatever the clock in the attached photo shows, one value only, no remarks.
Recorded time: 2:54
